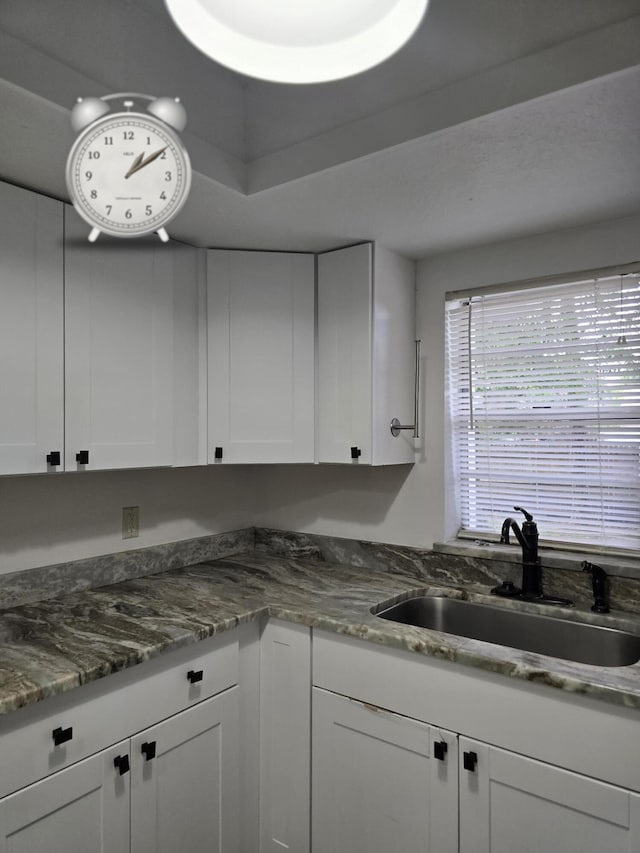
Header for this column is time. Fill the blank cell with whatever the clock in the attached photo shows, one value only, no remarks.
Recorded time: 1:09
